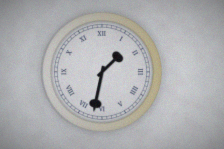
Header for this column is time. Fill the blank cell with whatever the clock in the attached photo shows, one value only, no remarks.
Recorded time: 1:32
